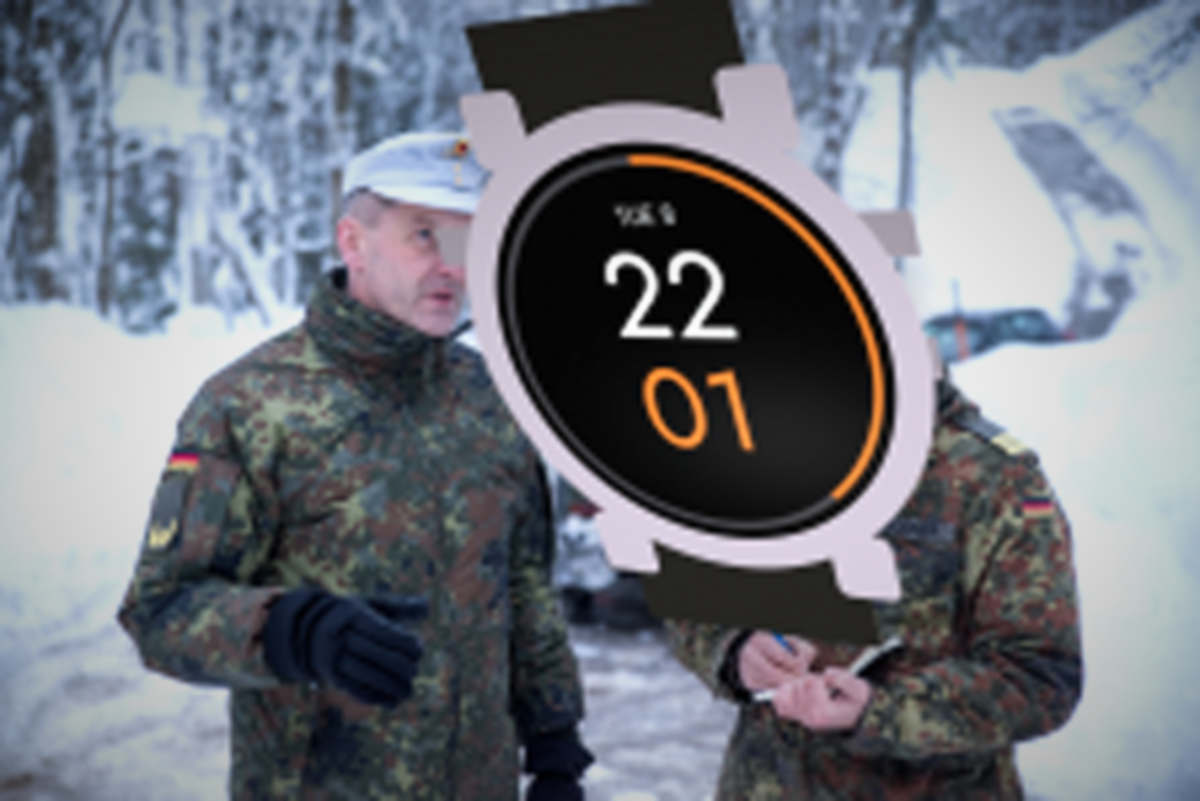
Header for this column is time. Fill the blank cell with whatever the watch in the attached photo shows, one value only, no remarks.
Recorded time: 22:01
